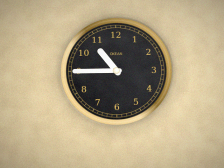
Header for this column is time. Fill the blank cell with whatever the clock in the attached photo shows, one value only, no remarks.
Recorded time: 10:45
